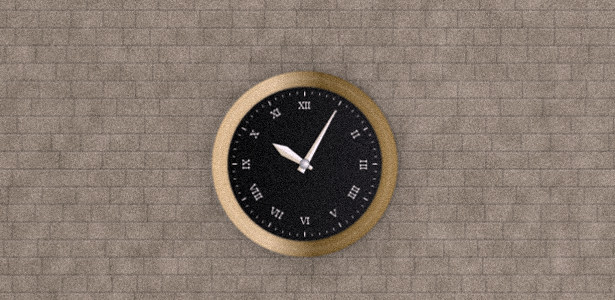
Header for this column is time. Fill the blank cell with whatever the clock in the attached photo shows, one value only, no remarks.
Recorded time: 10:05
